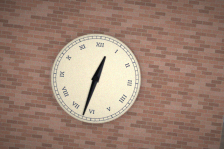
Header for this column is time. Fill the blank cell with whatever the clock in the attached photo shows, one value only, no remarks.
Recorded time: 12:32
